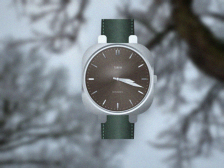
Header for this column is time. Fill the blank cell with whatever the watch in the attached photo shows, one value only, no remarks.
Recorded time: 3:18
